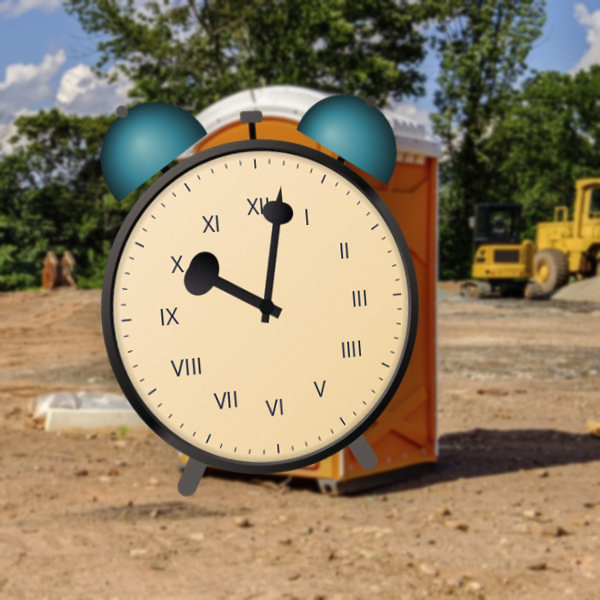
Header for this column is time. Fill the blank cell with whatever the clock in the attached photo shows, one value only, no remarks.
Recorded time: 10:02
